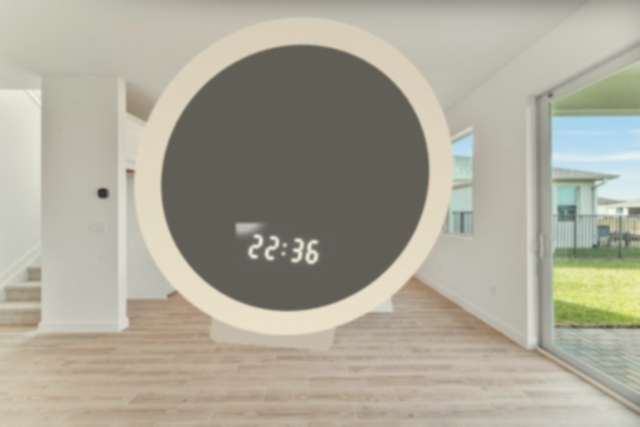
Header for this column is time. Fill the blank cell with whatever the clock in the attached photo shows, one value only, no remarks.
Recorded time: 22:36
